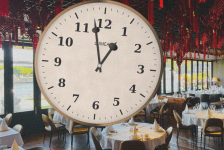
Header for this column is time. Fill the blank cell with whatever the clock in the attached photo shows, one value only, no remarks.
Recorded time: 12:58
